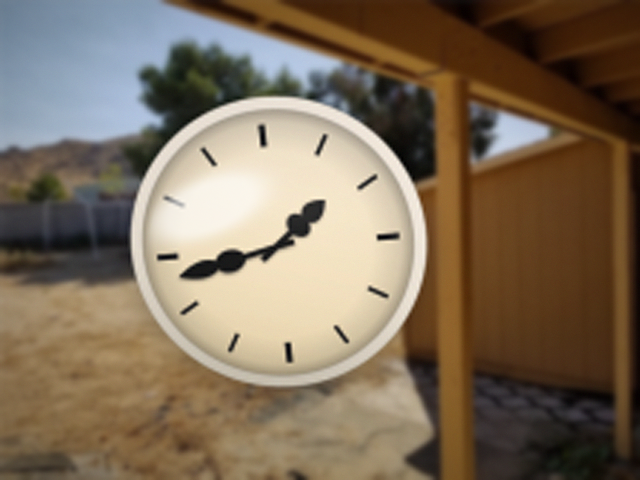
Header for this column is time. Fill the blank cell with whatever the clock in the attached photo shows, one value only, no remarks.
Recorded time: 1:43
